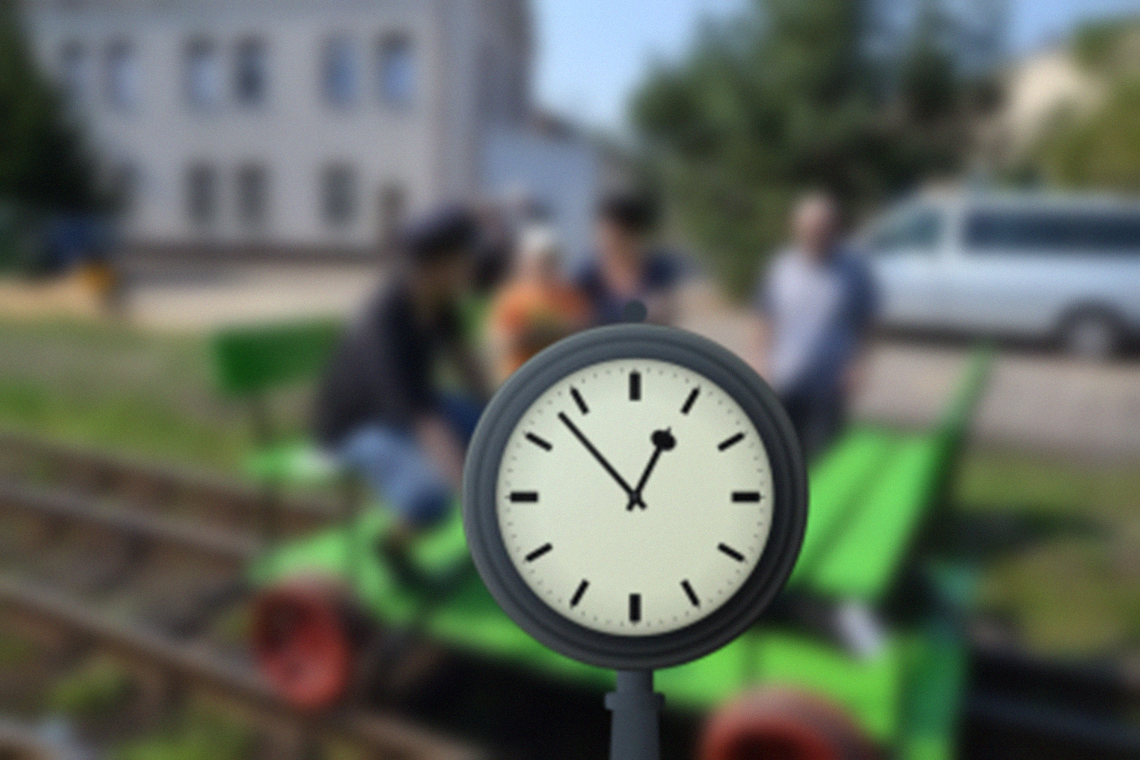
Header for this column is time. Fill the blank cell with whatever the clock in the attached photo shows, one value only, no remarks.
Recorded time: 12:53
